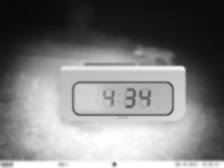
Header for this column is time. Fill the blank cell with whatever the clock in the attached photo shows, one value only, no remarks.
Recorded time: 4:34
